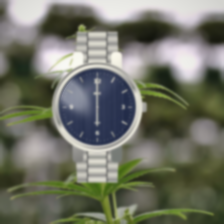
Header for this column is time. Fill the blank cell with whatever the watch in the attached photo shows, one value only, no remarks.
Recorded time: 6:00
